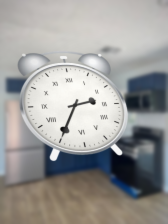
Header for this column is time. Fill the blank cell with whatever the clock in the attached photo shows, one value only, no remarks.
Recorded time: 2:35
